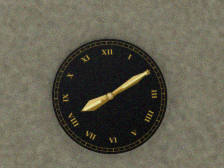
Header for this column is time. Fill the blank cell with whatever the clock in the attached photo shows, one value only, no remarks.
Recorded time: 8:10
